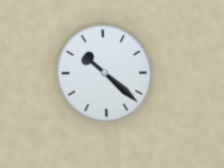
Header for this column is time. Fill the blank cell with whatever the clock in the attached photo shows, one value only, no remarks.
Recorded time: 10:22
